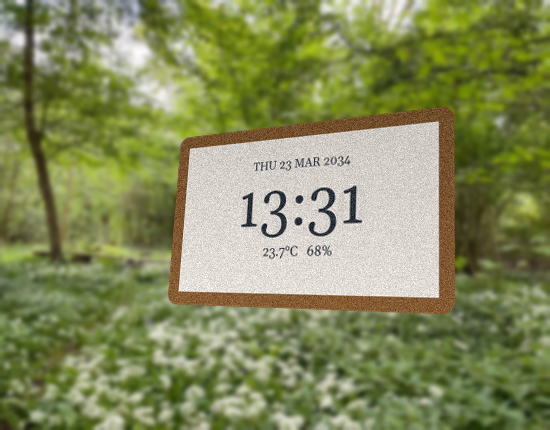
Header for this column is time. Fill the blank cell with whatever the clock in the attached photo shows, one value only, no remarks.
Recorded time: 13:31
